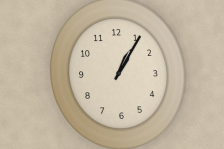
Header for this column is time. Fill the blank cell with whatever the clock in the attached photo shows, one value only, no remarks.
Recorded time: 1:06
